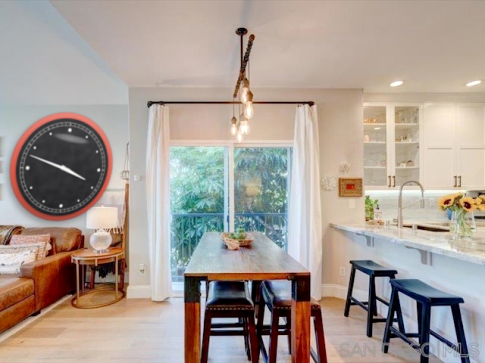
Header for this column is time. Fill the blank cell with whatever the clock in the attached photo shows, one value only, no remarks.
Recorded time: 3:48
